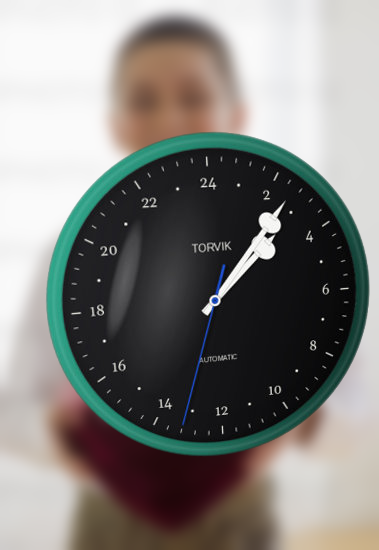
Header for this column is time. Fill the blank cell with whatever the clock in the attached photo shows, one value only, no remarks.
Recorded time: 3:06:33
